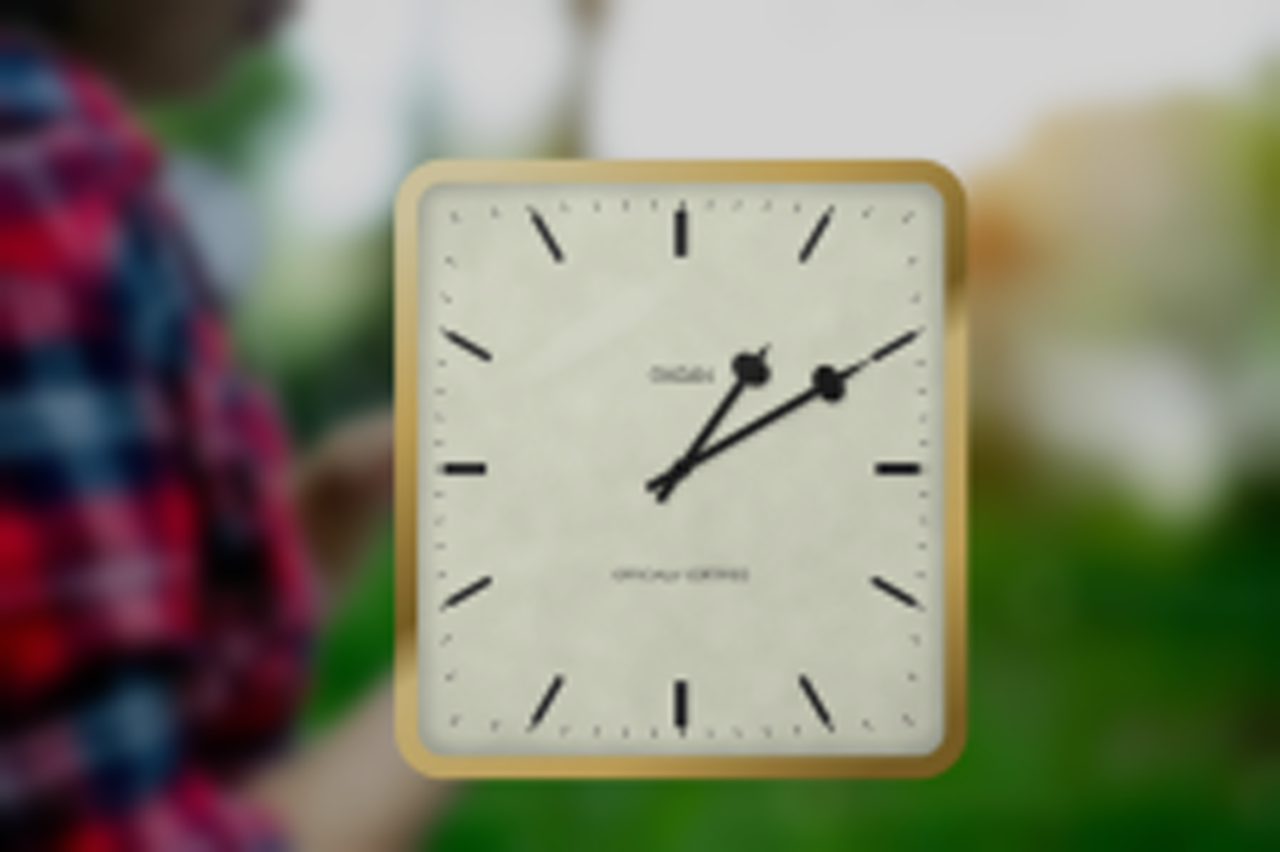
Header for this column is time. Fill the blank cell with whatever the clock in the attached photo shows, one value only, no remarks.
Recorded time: 1:10
